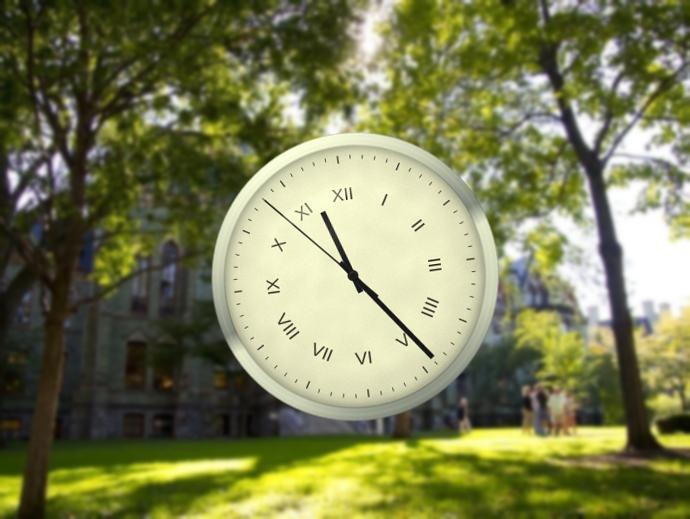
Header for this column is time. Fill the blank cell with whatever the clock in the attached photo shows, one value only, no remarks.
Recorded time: 11:23:53
